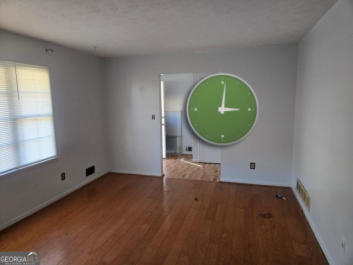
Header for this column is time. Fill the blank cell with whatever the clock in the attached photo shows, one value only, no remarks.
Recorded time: 3:01
